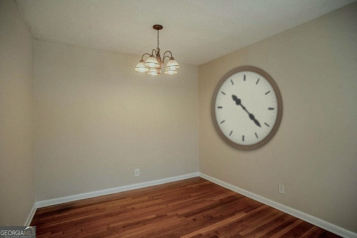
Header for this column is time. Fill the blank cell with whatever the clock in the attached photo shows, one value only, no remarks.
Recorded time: 10:22
